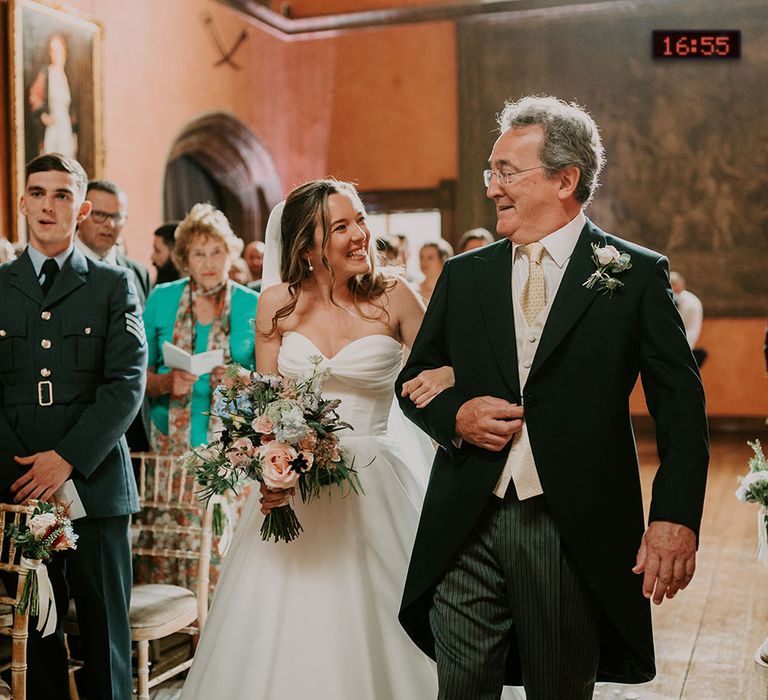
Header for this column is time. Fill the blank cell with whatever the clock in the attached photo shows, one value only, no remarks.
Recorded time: 16:55
